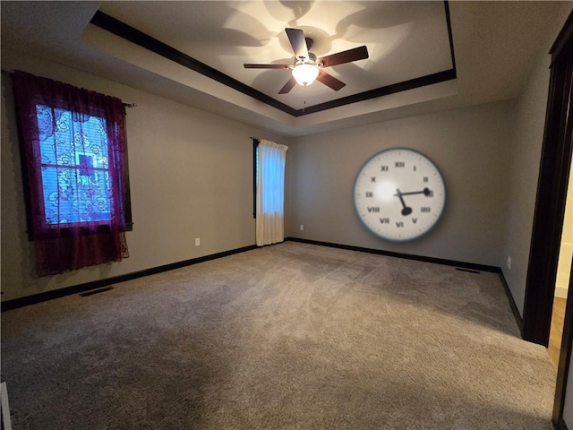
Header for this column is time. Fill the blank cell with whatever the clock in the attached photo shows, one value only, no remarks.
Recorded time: 5:14
